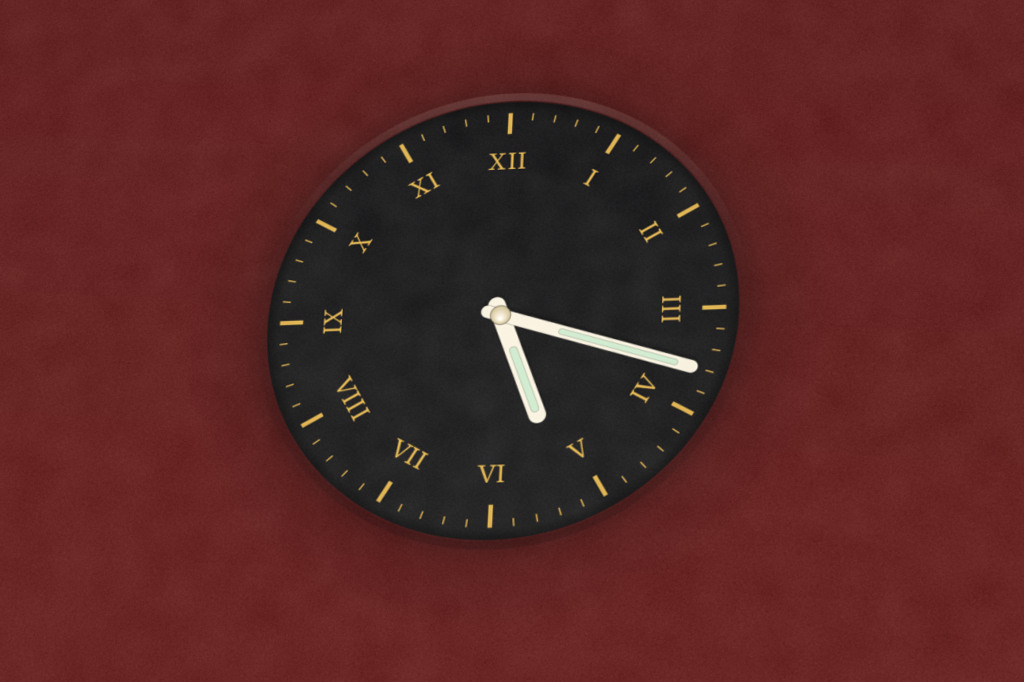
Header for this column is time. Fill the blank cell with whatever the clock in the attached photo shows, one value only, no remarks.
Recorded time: 5:18
